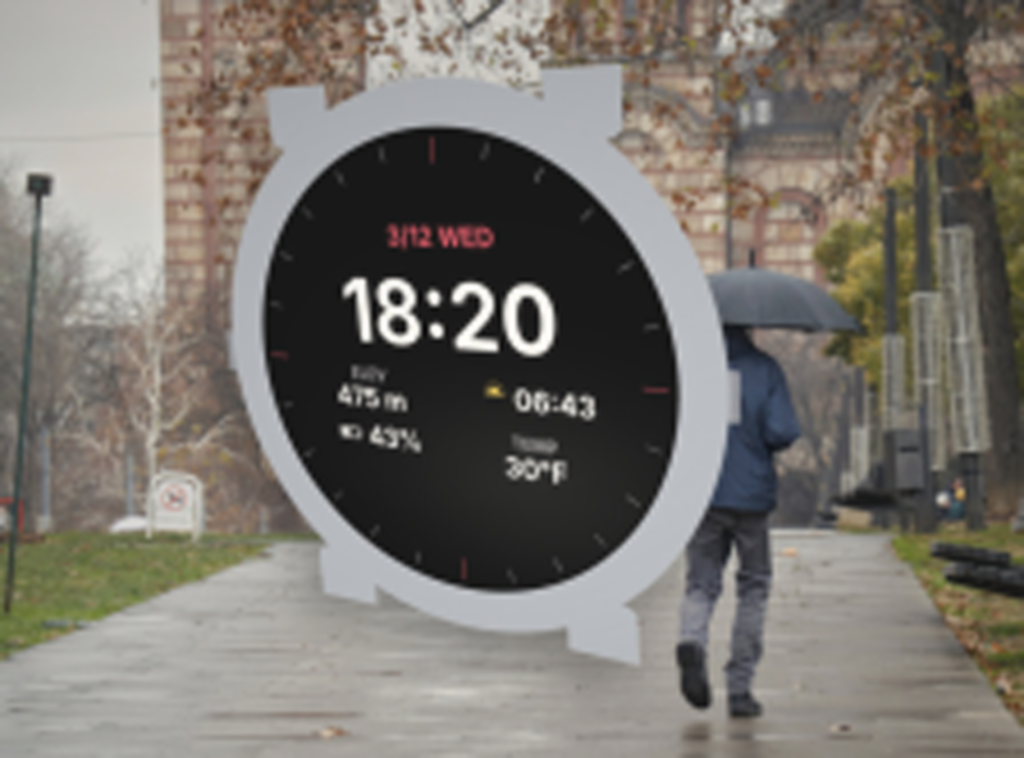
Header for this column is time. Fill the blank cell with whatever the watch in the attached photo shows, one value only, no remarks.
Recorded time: 18:20
